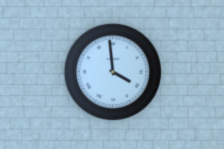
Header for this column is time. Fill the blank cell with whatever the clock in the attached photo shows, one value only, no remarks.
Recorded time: 3:59
